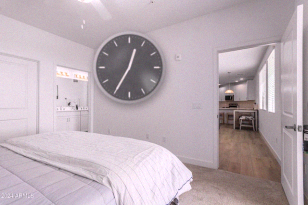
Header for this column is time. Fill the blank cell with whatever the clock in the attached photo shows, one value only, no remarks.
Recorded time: 12:35
